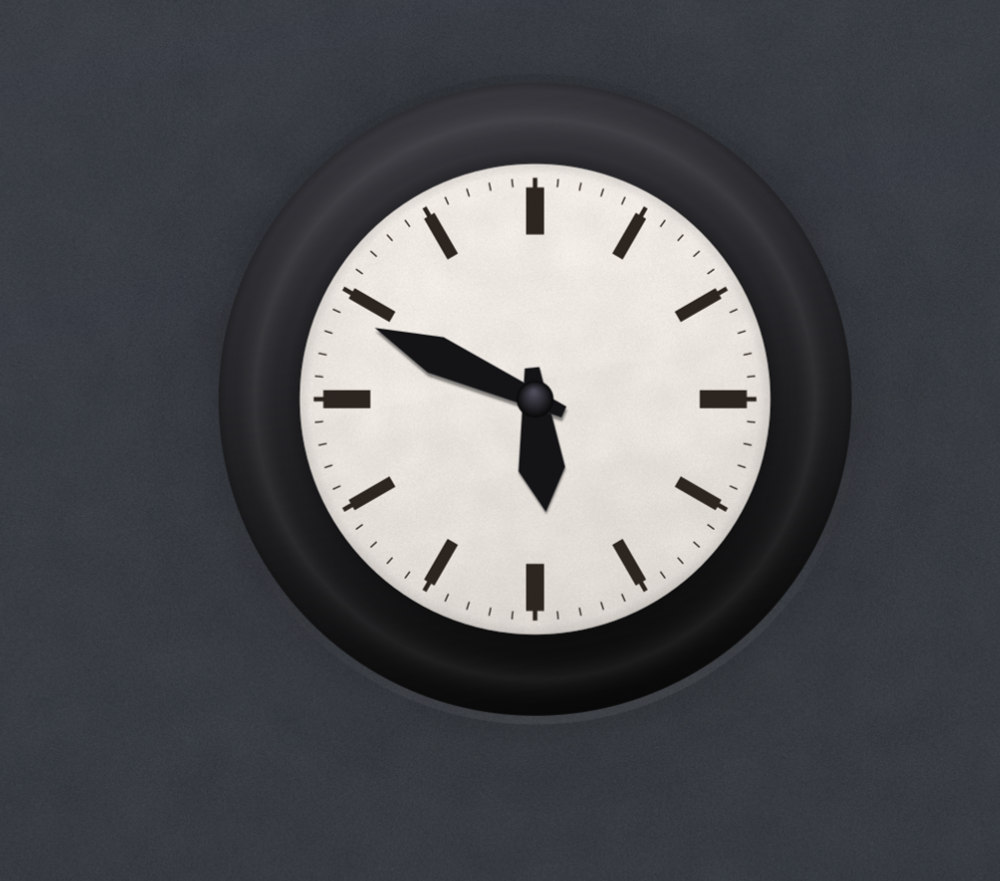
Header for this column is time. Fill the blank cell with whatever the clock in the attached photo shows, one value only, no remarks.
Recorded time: 5:49
